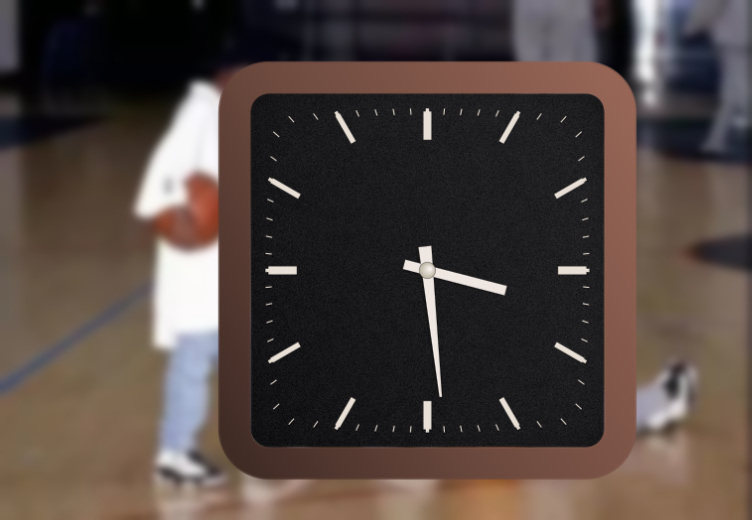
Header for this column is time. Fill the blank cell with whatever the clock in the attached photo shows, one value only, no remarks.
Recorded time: 3:29
